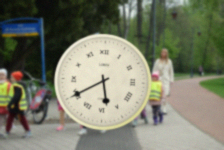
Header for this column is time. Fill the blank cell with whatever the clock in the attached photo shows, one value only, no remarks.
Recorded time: 5:40
